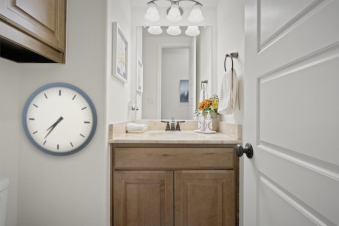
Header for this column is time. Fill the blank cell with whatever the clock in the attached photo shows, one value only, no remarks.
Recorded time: 7:36
